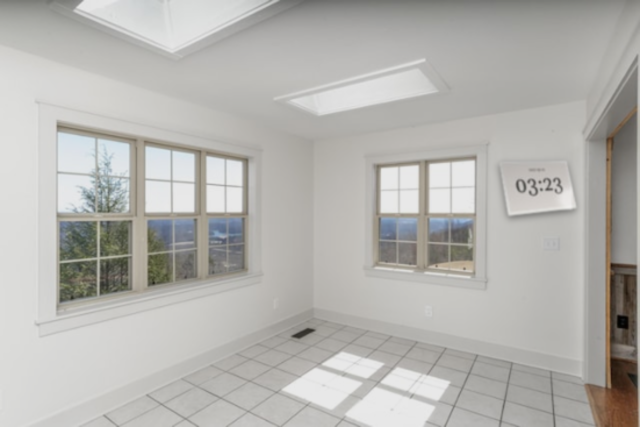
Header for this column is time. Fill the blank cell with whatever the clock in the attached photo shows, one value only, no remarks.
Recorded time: 3:23
